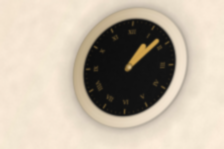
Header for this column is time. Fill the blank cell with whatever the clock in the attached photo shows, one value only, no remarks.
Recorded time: 1:08
